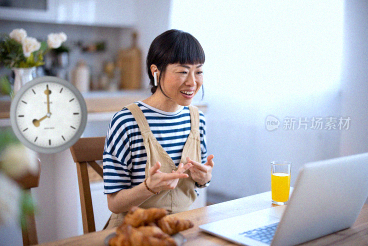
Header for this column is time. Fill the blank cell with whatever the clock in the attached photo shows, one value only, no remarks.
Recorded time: 8:00
